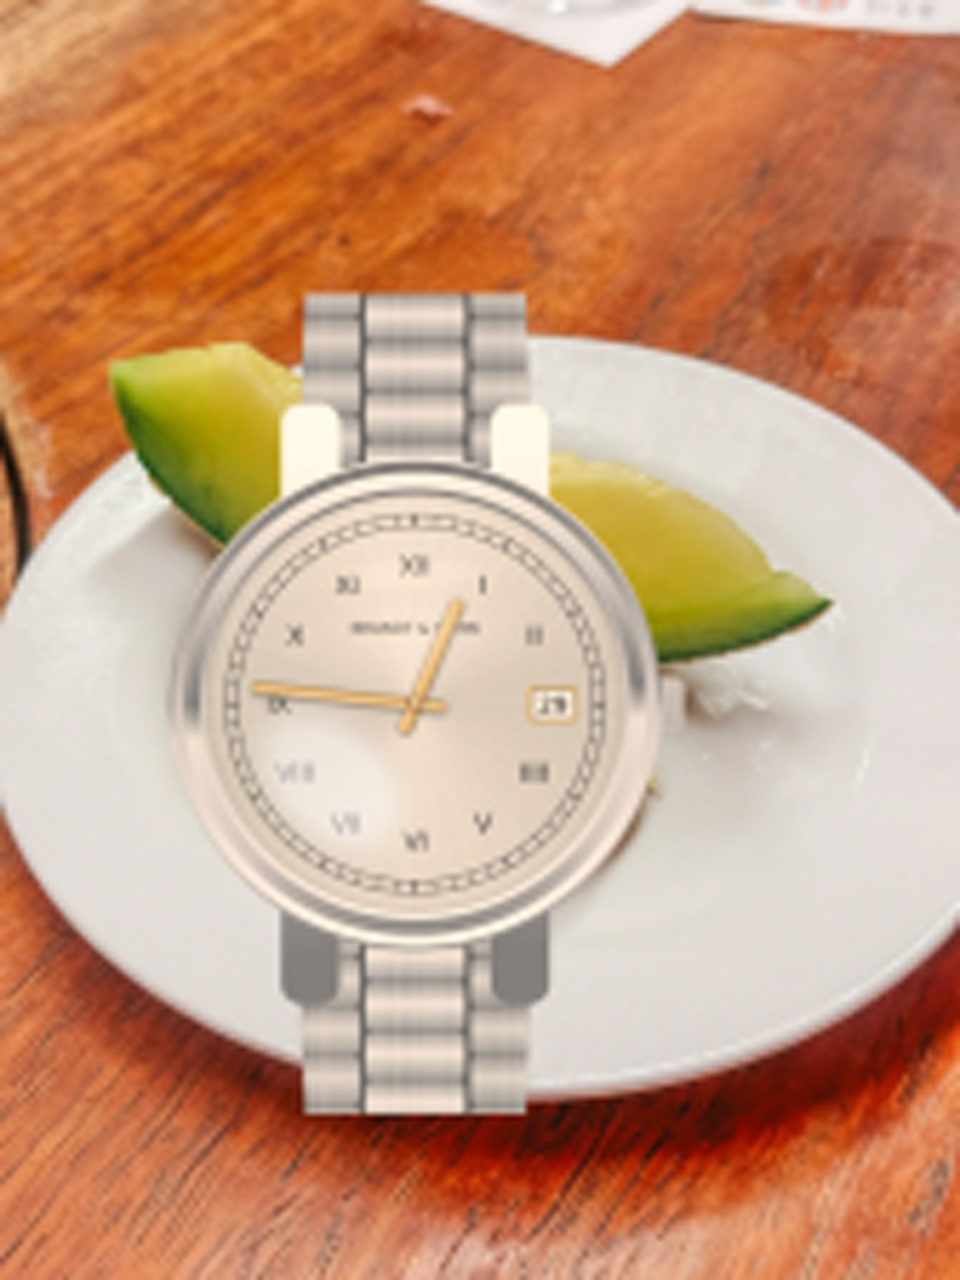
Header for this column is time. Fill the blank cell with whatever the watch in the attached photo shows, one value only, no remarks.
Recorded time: 12:46
